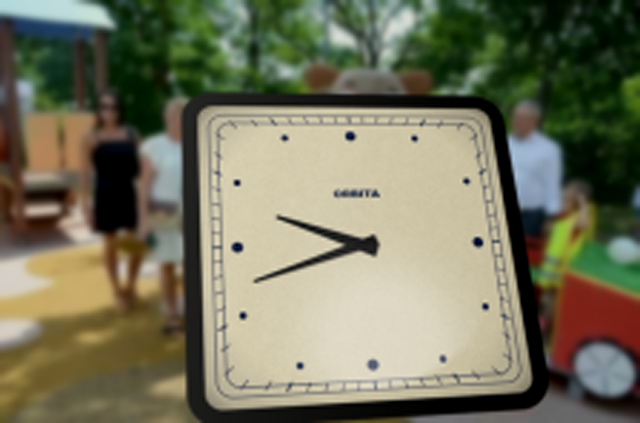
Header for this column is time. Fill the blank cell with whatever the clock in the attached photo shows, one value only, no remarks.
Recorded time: 9:42
